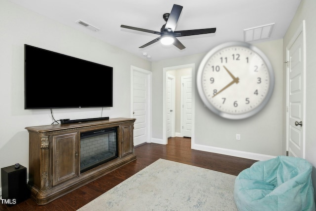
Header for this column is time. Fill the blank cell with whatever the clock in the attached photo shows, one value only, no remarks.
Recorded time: 10:39
